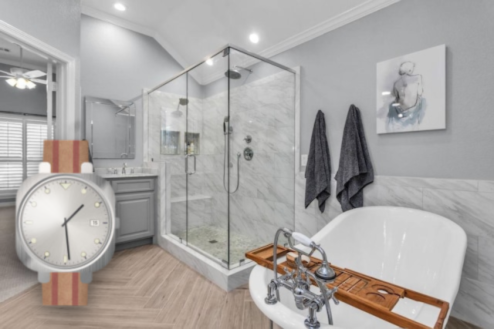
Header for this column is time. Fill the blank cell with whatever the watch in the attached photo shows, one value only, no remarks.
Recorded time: 1:29
